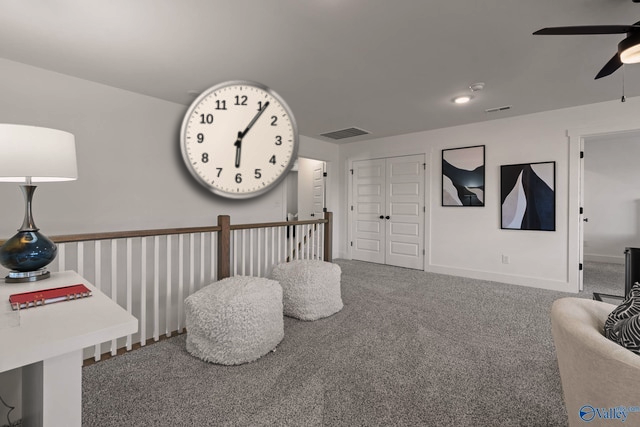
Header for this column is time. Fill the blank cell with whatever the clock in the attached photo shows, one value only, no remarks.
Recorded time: 6:06
